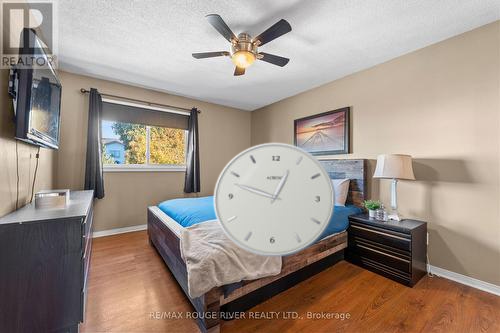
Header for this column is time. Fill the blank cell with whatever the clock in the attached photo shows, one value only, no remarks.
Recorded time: 12:48
